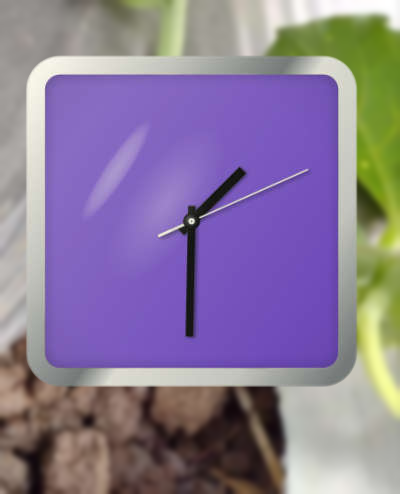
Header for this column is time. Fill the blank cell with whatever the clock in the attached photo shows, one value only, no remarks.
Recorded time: 1:30:11
